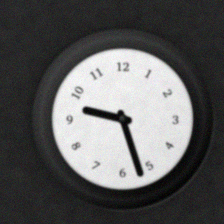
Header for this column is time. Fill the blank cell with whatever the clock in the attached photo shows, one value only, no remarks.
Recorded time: 9:27
